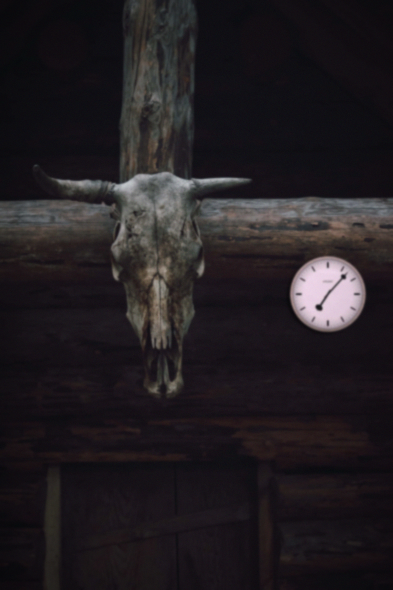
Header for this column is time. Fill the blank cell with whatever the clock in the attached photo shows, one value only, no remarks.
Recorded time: 7:07
